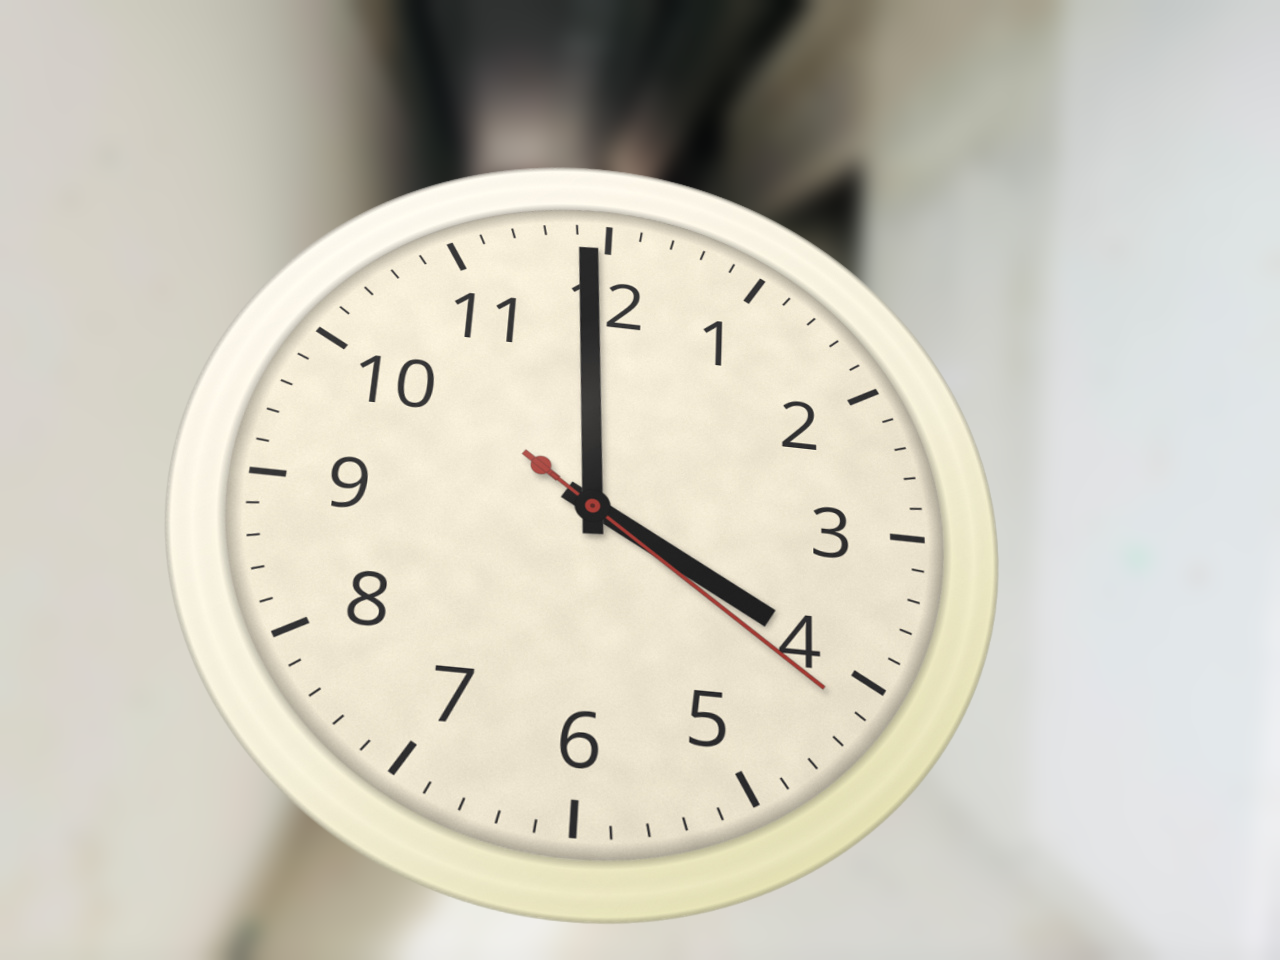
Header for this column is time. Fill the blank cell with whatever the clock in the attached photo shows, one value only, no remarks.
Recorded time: 3:59:21
